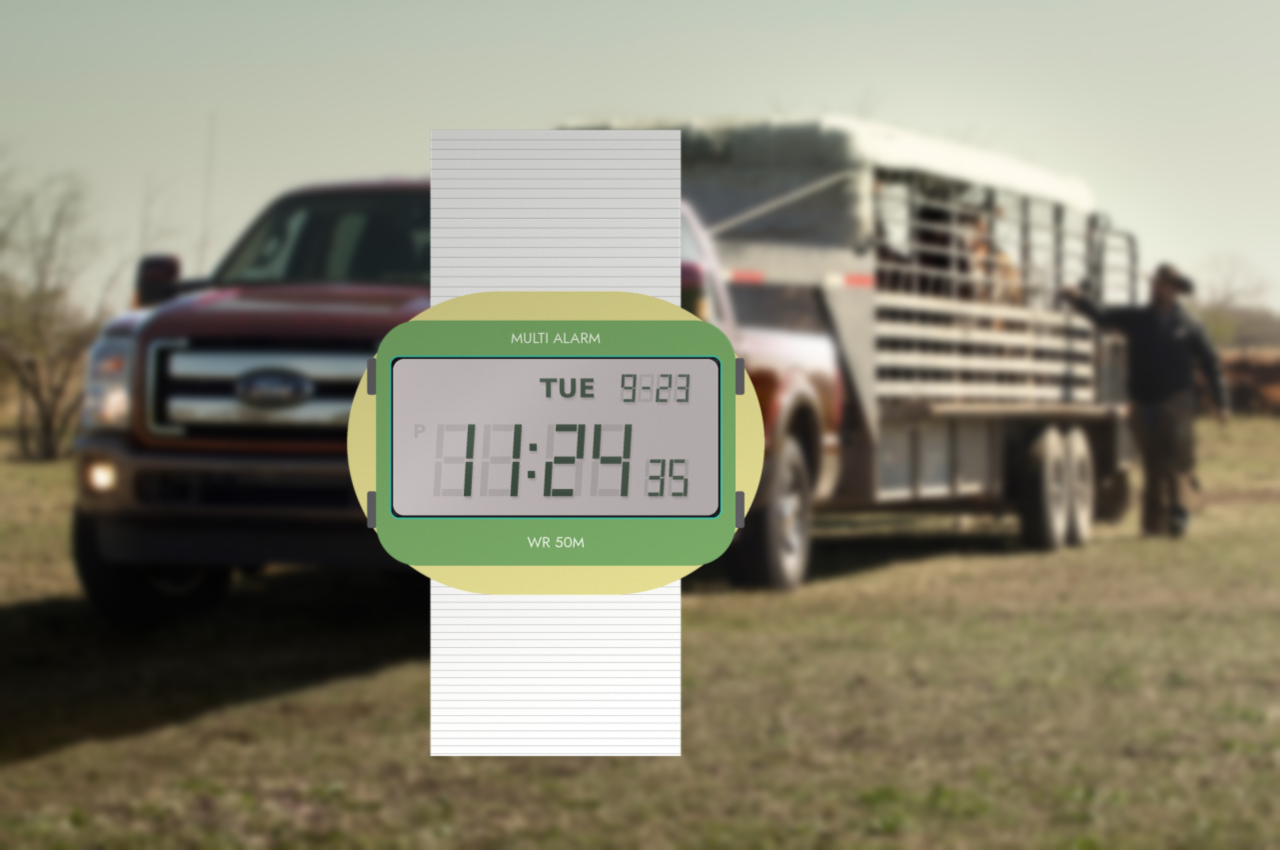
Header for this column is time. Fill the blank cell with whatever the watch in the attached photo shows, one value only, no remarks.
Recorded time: 11:24:35
